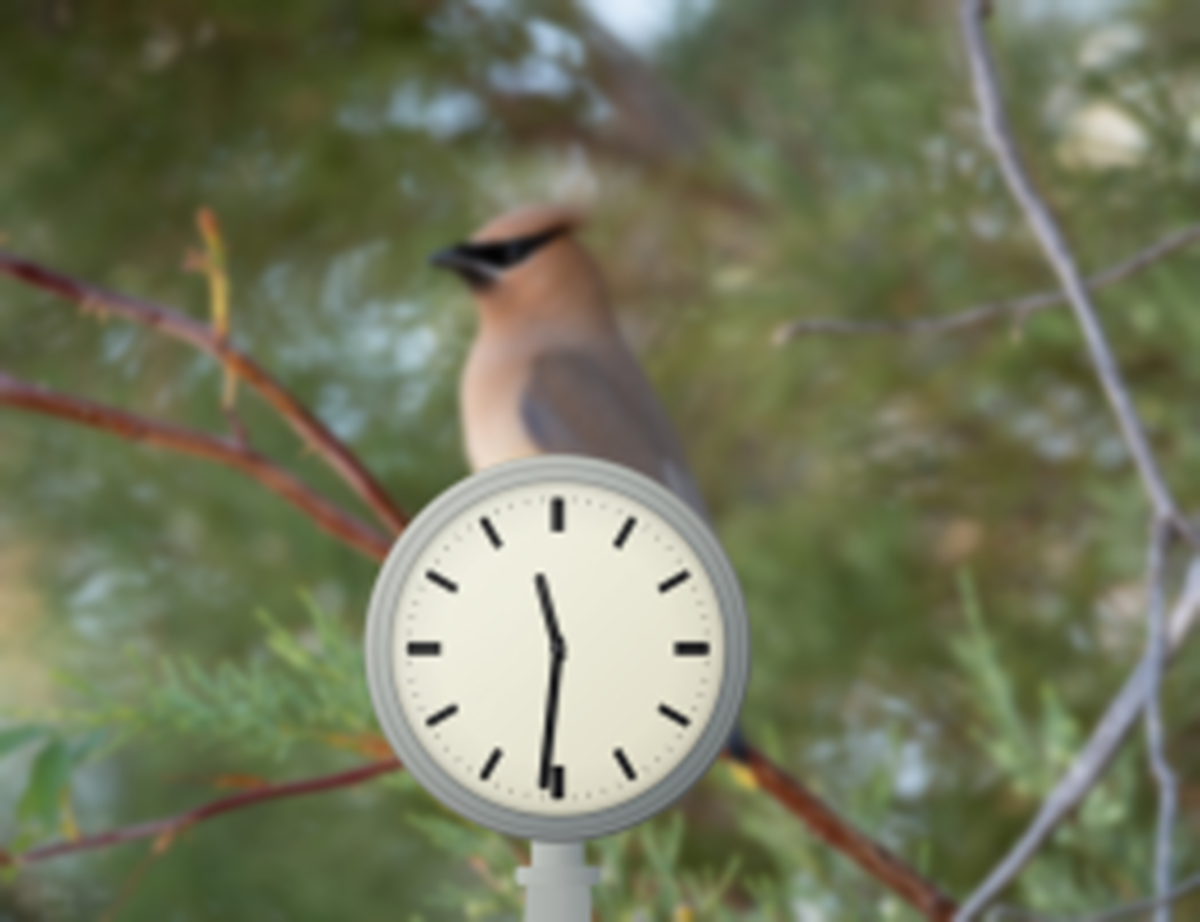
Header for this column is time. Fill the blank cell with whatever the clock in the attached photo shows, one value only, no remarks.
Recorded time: 11:31
